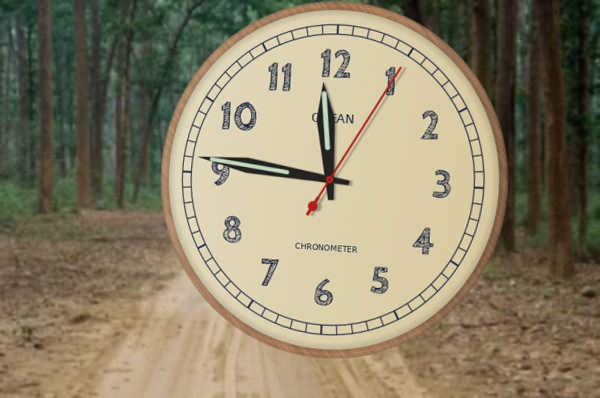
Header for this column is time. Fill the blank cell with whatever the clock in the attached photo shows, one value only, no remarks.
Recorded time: 11:46:05
